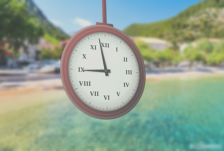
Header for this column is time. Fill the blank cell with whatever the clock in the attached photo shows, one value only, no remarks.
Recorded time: 8:58
